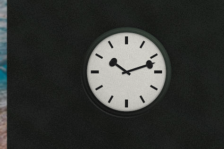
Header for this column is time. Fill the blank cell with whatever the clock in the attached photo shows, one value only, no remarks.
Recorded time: 10:12
